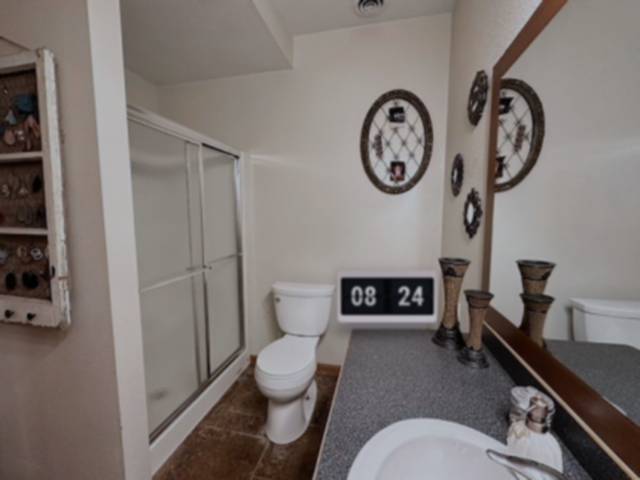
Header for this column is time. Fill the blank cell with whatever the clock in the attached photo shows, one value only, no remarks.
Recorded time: 8:24
